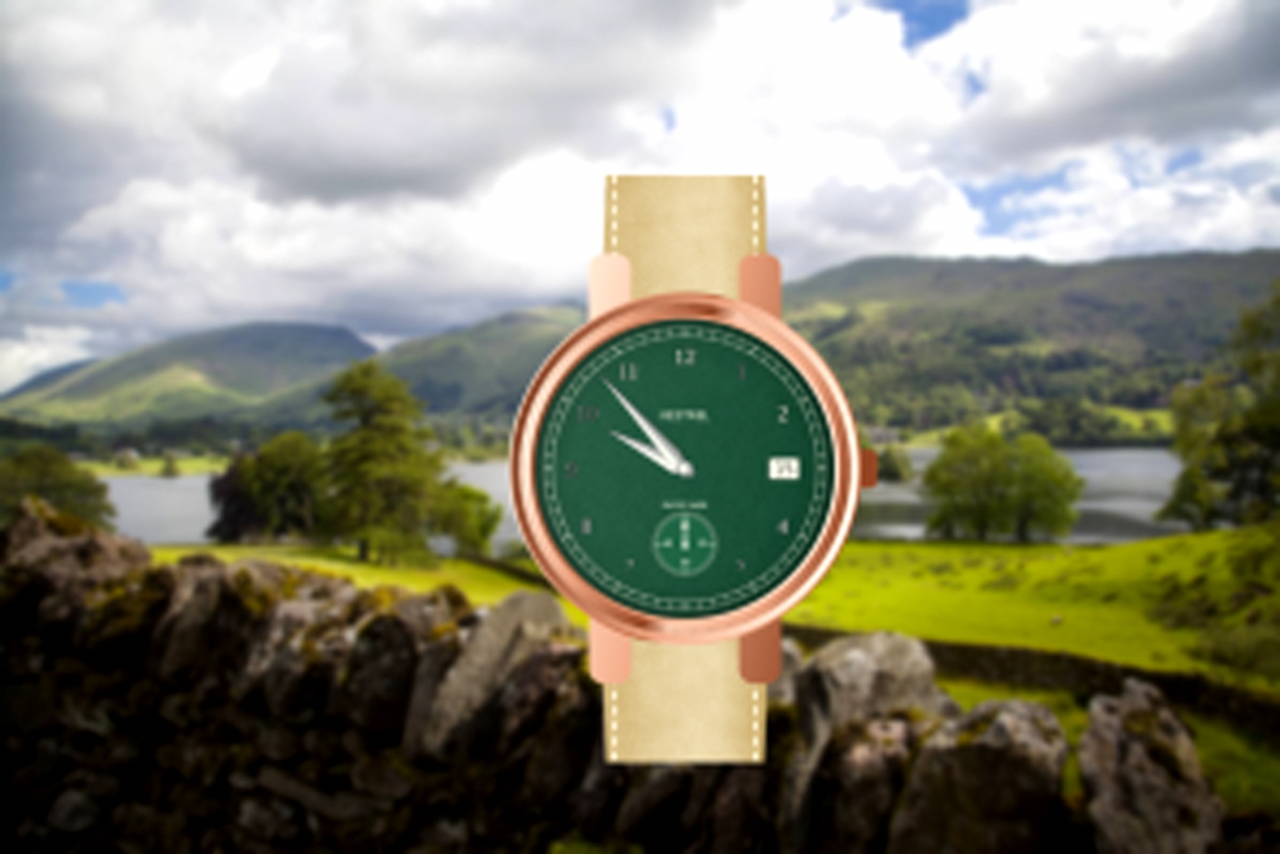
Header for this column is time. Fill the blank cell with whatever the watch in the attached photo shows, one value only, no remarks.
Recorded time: 9:53
